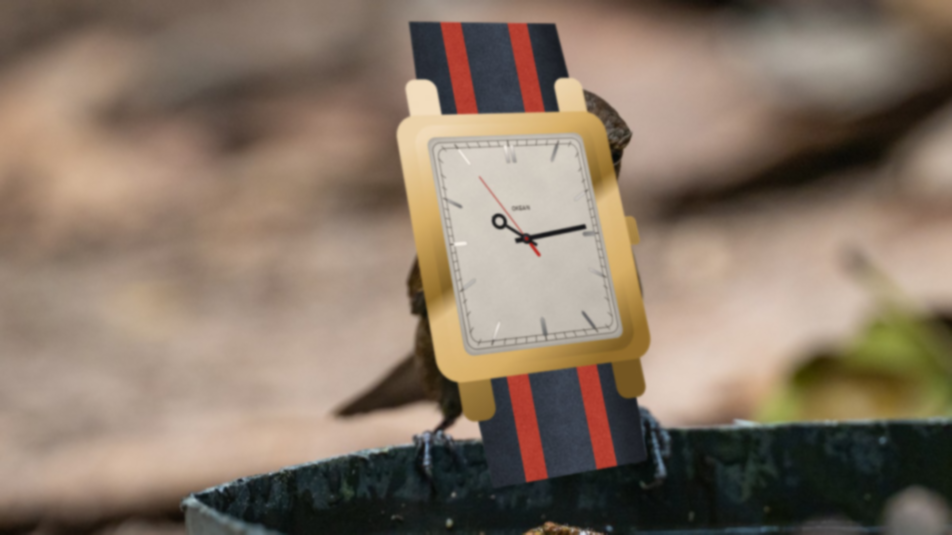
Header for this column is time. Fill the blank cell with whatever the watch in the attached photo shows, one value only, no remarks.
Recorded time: 10:13:55
